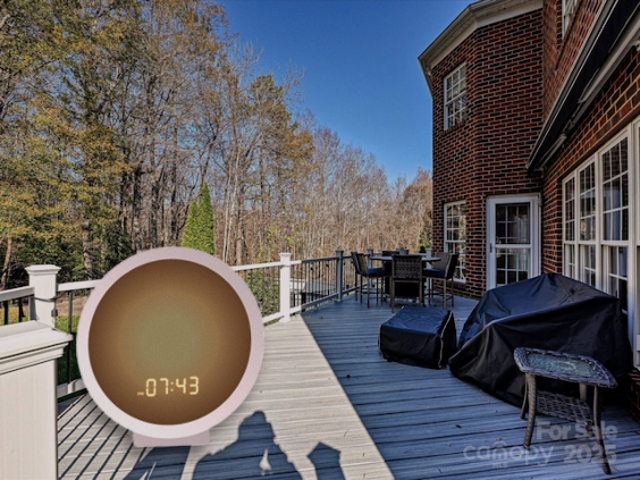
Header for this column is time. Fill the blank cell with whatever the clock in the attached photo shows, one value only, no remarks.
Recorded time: 7:43
